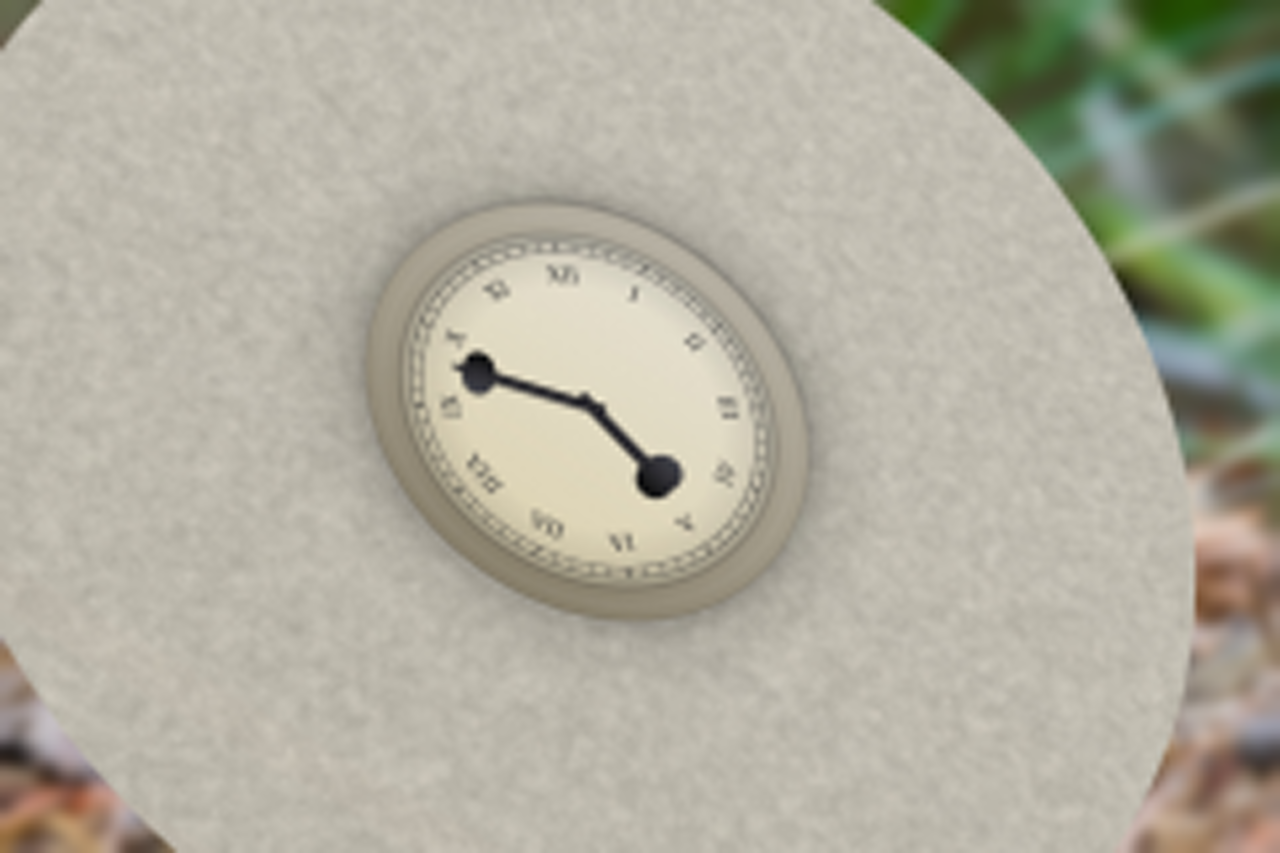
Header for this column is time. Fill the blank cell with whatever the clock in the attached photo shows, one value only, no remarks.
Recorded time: 4:48
